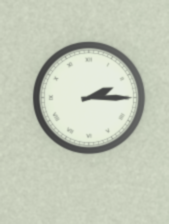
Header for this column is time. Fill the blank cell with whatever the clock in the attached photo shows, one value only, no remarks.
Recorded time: 2:15
